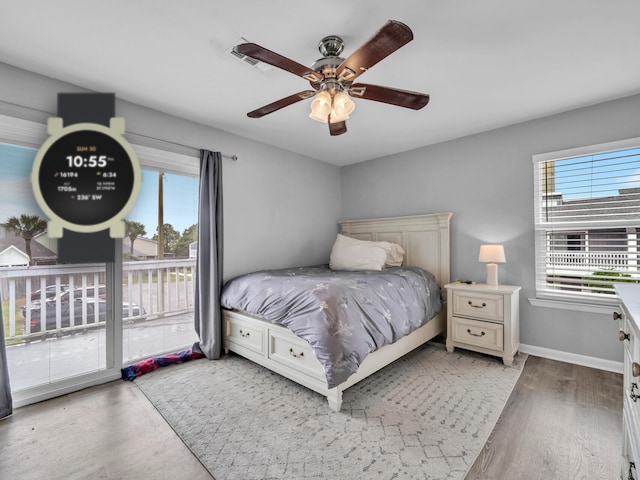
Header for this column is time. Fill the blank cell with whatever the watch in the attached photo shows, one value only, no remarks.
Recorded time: 10:55
